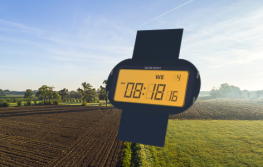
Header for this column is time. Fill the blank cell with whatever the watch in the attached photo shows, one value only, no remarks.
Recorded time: 8:18:16
